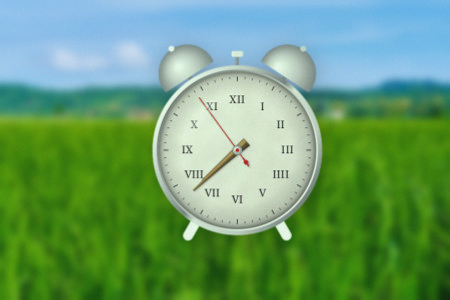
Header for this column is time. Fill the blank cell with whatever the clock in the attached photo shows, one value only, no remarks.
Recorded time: 7:37:54
